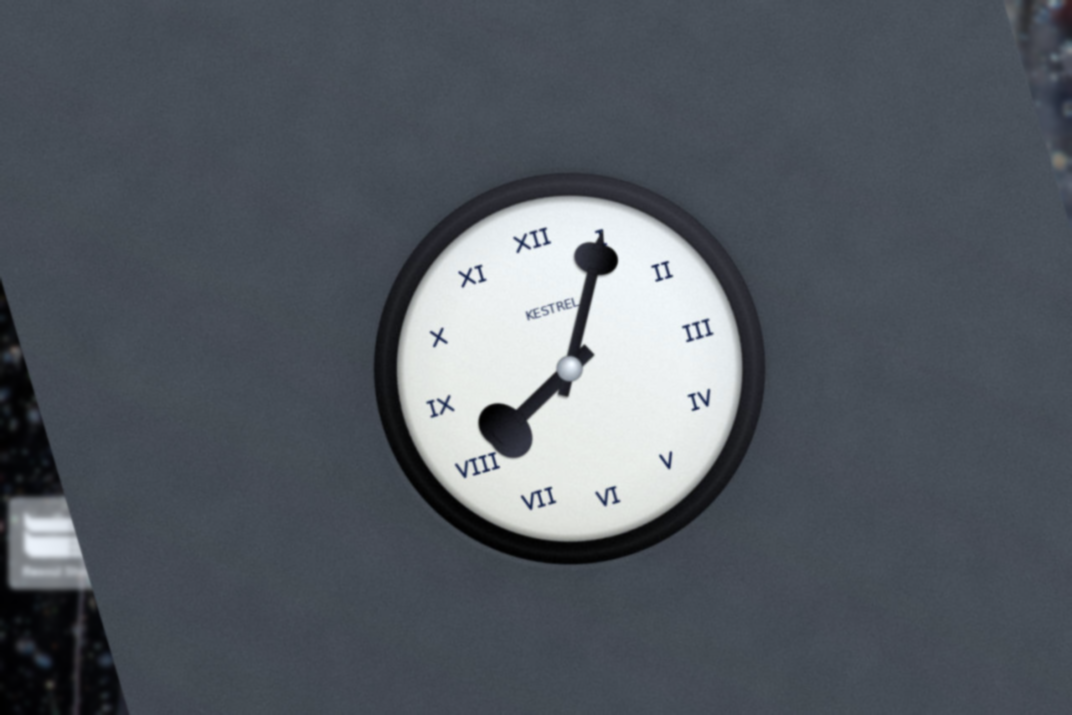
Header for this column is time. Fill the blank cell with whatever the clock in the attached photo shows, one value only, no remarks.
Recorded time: 8:05
